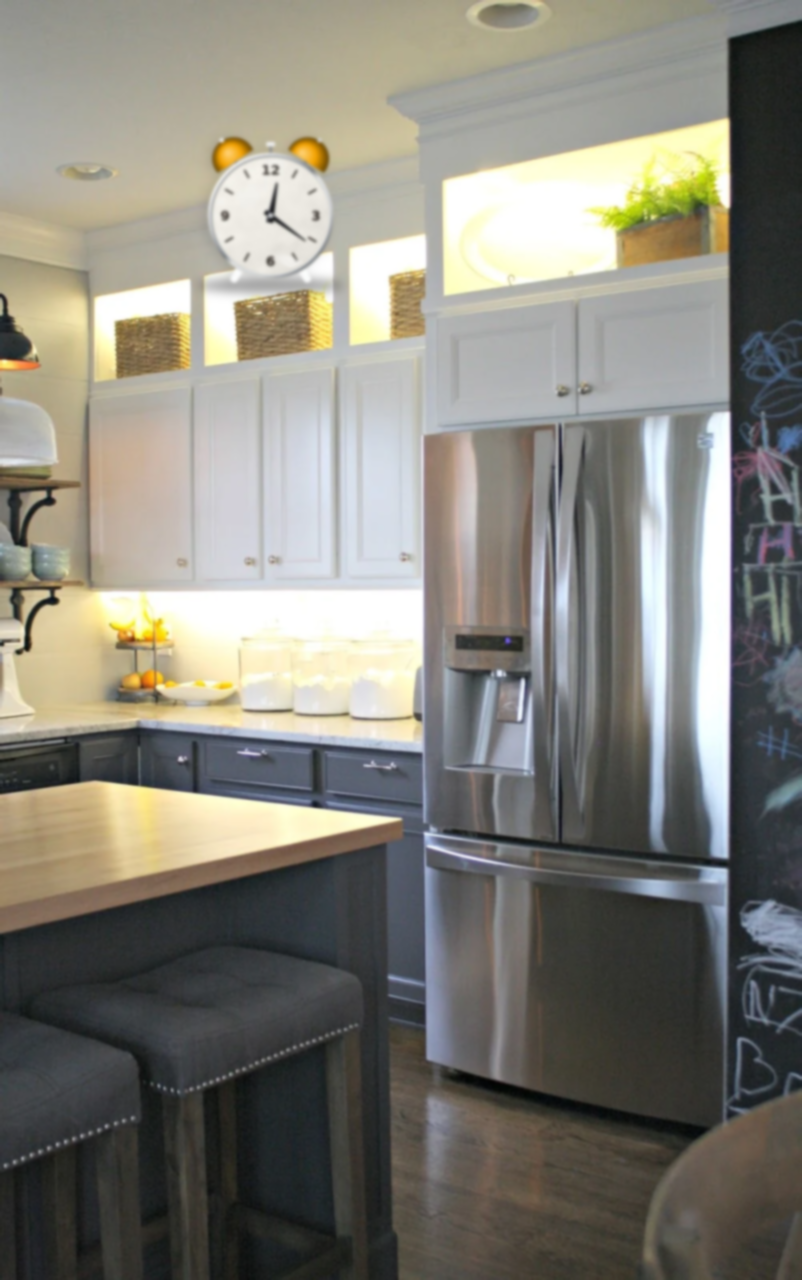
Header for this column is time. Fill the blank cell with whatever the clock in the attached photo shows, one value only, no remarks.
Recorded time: 12:21
